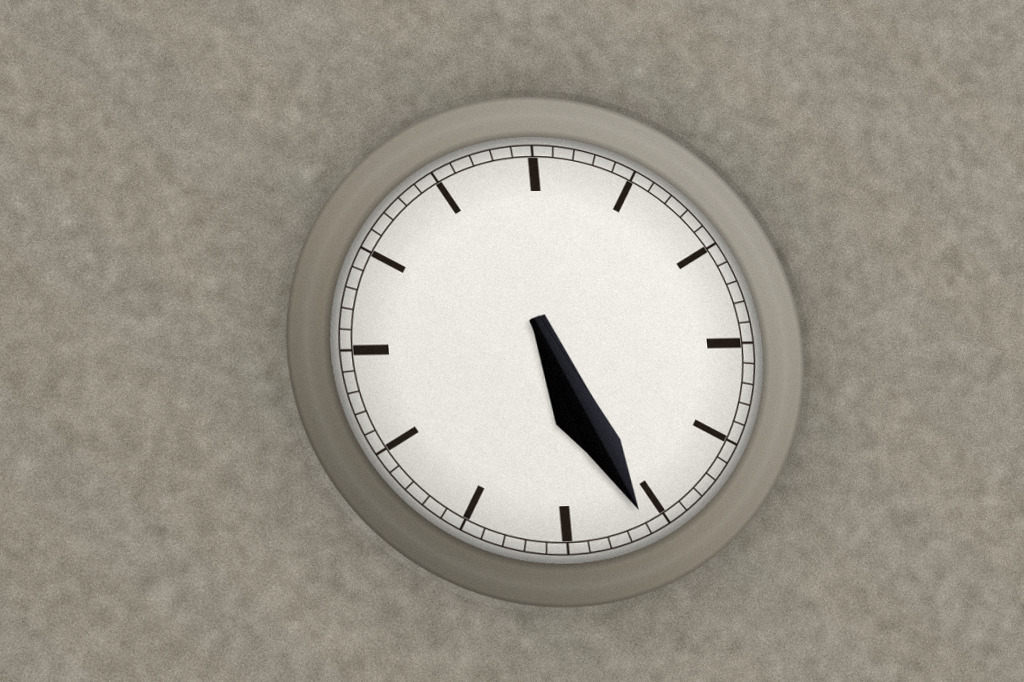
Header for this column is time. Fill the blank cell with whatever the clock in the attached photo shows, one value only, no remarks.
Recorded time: 5:26
